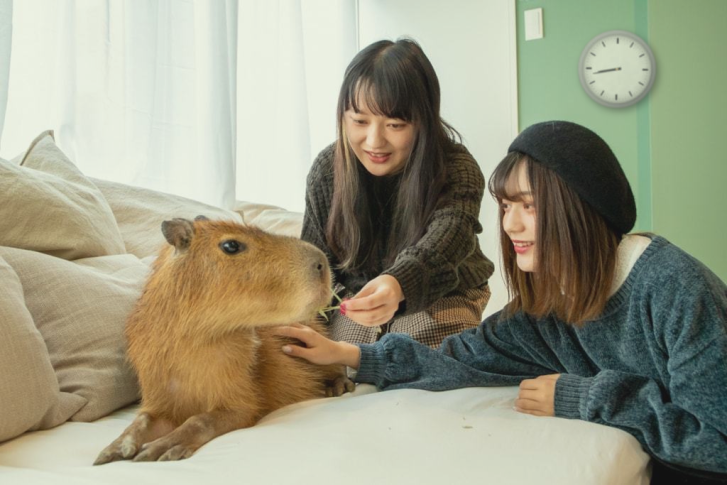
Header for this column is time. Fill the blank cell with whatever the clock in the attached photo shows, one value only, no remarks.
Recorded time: 8:43
